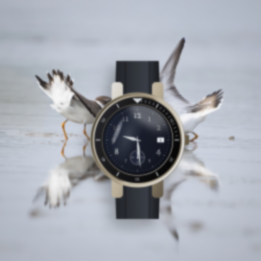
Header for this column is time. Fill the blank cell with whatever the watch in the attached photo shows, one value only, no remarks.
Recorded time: 9:29
